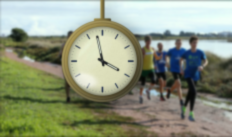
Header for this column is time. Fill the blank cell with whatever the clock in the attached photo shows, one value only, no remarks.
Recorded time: 3:58
